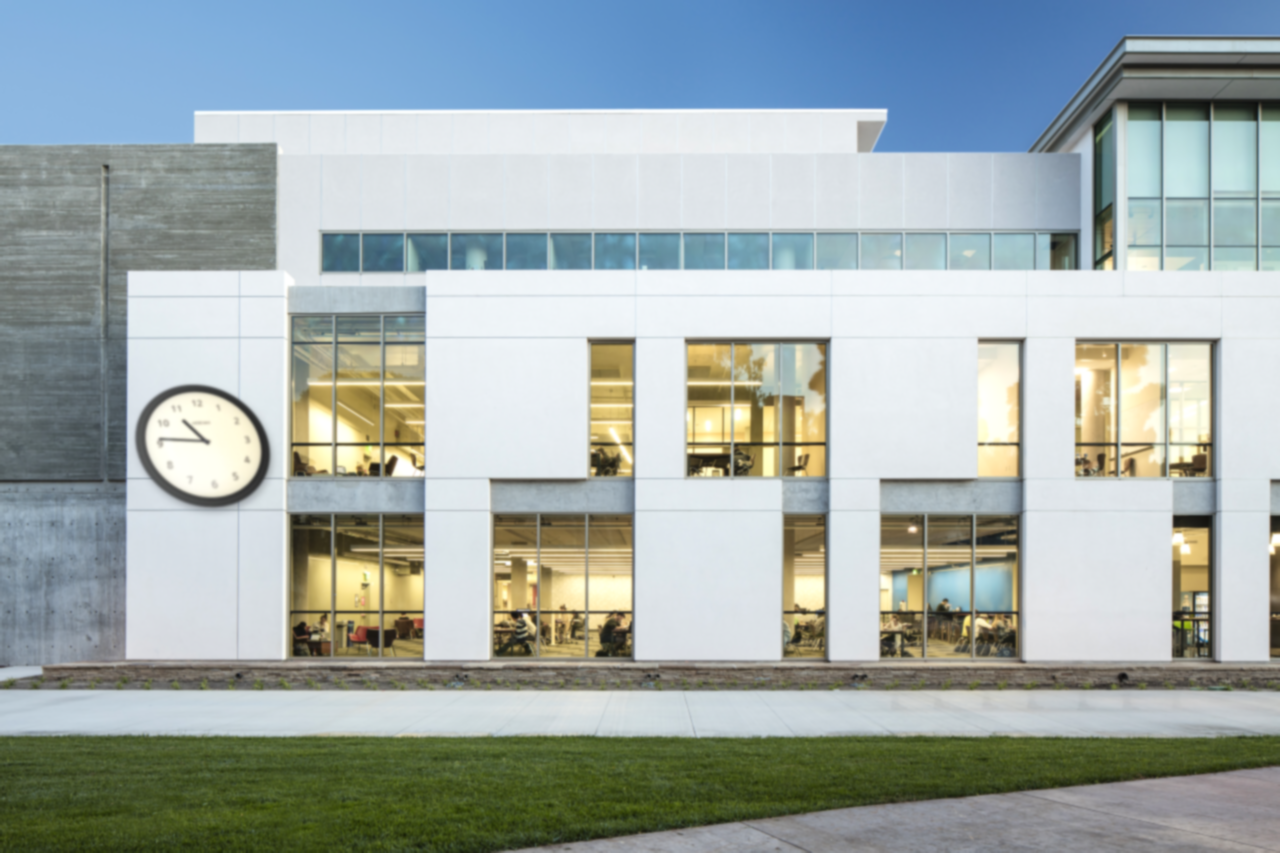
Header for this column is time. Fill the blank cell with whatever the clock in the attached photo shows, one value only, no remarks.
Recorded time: 10:46
